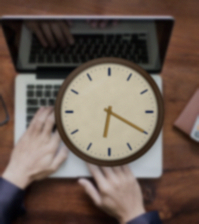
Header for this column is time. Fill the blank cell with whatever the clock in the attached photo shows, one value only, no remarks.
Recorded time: 6:20
